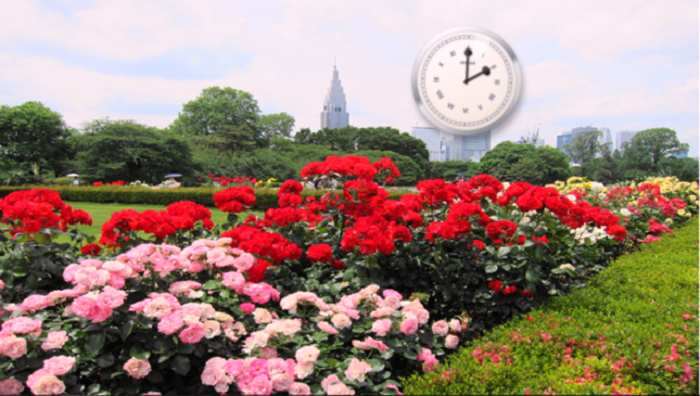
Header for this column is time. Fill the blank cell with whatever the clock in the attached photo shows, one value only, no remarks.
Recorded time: 2:00
